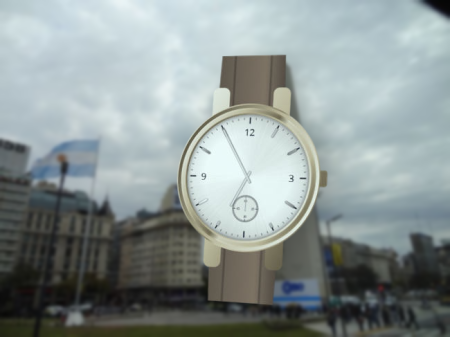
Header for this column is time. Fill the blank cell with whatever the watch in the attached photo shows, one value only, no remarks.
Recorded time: 6:55
